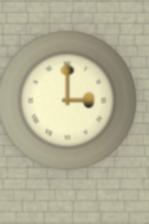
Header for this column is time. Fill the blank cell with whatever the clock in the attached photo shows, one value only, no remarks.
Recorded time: 3:00
